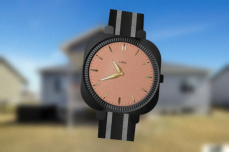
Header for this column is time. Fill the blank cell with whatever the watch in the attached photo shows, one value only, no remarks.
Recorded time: 10:41
